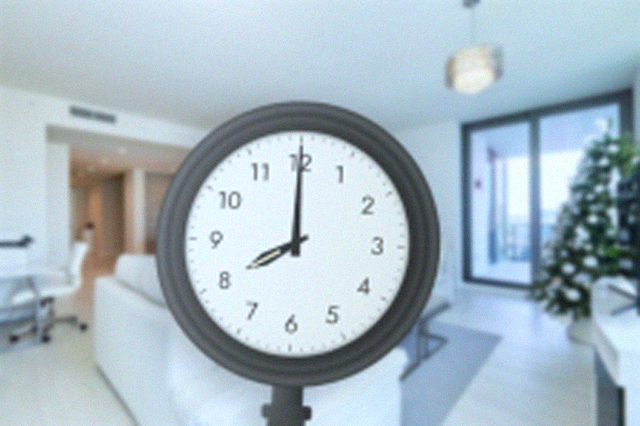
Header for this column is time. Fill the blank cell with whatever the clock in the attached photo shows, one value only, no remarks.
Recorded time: 8:00
